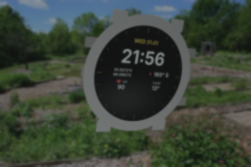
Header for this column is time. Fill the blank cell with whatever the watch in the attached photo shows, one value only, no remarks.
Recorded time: 21:56
